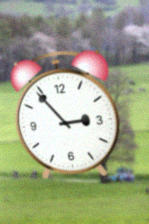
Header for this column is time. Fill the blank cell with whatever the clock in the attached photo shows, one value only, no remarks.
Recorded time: 2:54
